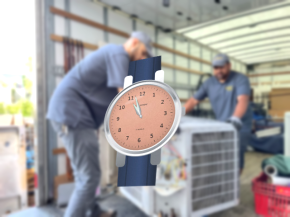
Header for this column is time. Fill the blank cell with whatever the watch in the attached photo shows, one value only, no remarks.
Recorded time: 10:57
